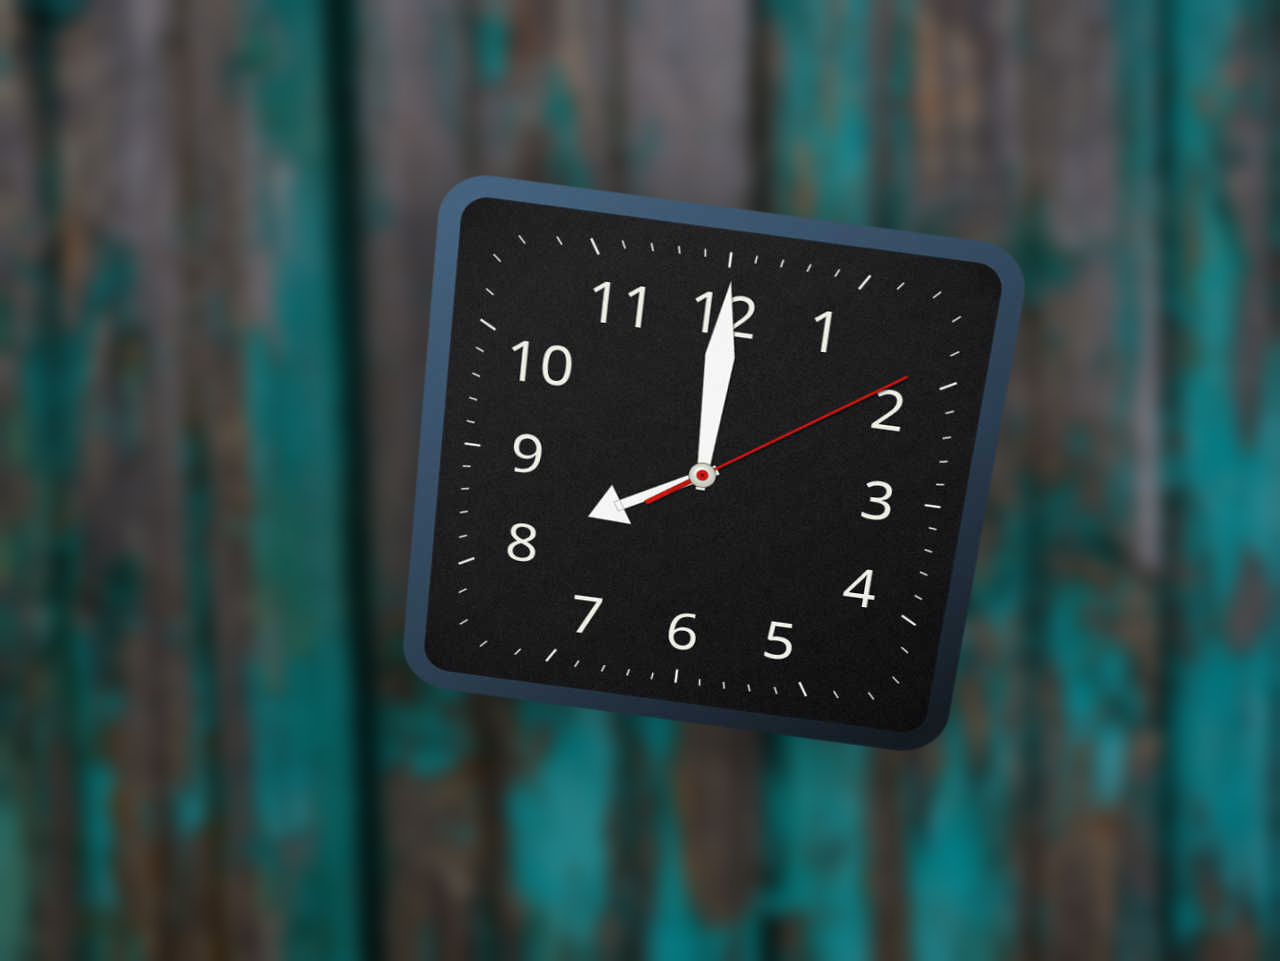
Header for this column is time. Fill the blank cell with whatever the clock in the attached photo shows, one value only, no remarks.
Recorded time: 8:00:09
